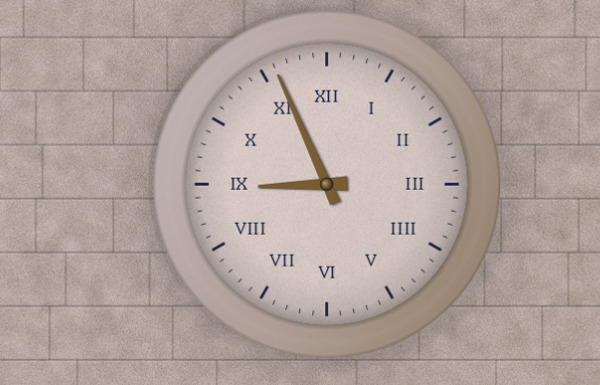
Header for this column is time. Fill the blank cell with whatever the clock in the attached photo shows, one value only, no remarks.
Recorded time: 8:56
